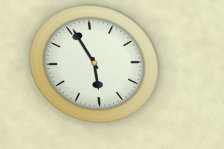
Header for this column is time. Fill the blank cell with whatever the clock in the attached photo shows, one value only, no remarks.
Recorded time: 5:56
